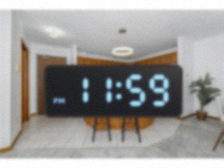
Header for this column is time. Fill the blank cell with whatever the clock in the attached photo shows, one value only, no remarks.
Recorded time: 11:59
